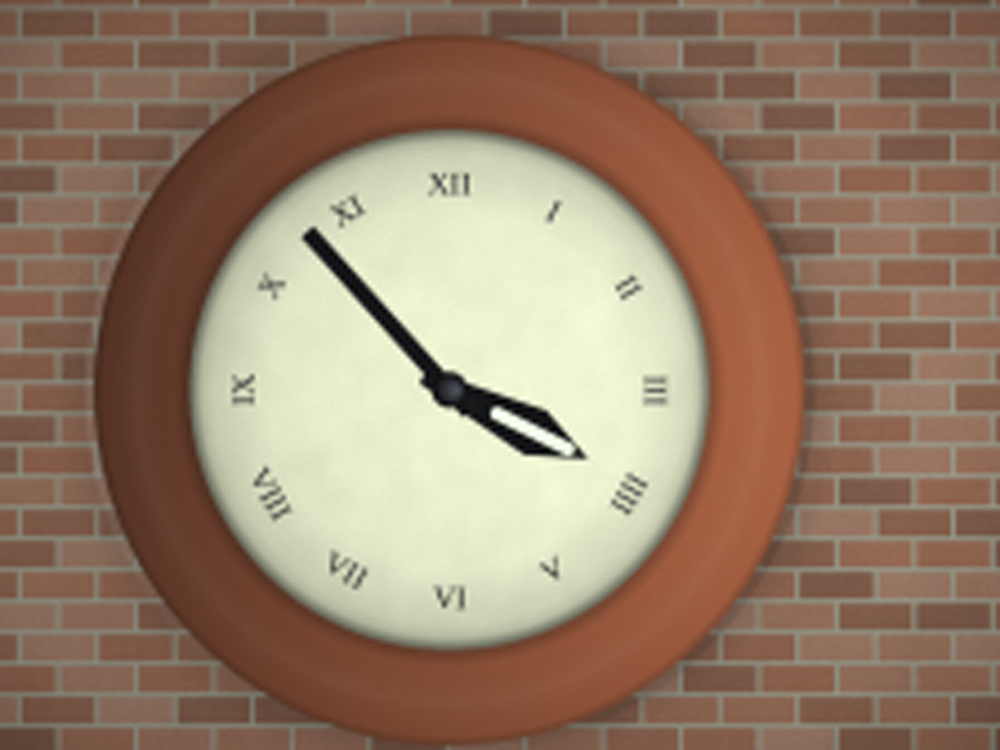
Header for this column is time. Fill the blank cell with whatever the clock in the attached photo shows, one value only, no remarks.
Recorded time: 3:53
